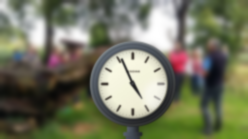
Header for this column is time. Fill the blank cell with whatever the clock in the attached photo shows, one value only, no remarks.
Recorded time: 4:56
